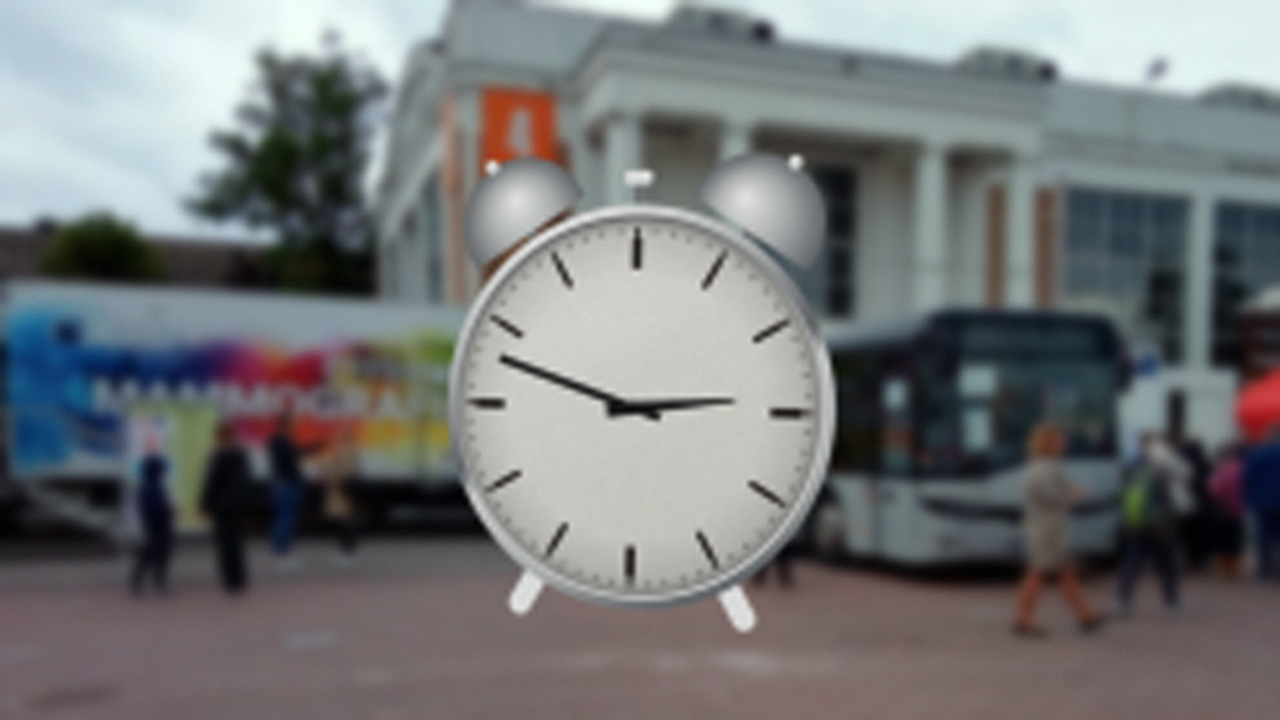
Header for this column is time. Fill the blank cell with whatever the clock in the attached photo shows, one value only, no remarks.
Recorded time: 2:48
